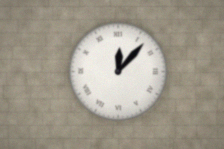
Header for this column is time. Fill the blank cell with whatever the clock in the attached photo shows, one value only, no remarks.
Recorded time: 12:07
